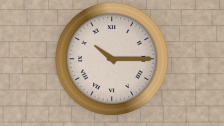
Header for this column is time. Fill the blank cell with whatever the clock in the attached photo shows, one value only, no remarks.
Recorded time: 10:15
